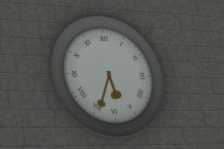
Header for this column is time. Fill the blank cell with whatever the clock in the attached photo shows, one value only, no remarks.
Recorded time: 5:34
